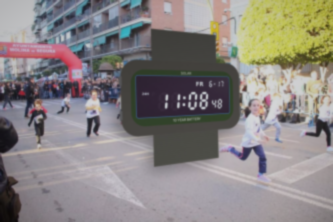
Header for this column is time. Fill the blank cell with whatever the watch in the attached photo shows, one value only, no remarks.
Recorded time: 11:08:48
